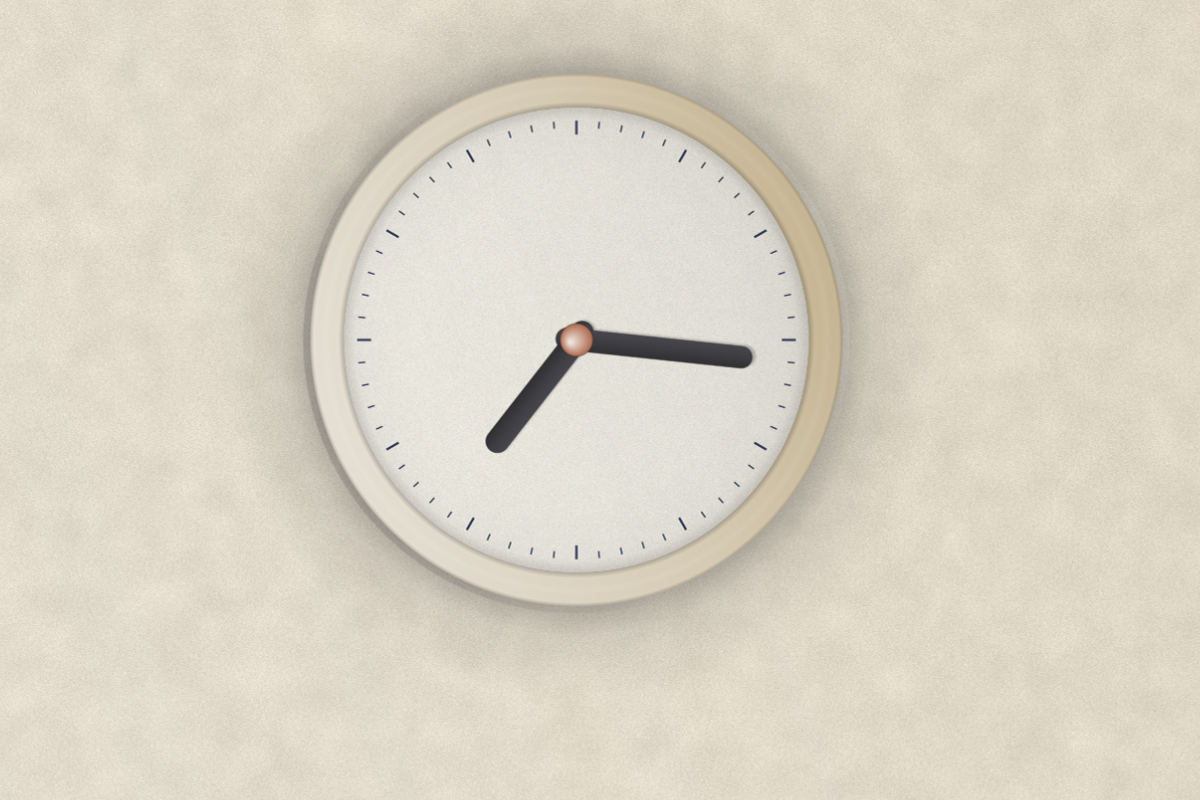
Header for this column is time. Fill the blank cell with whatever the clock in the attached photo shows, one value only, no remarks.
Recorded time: 7:16
